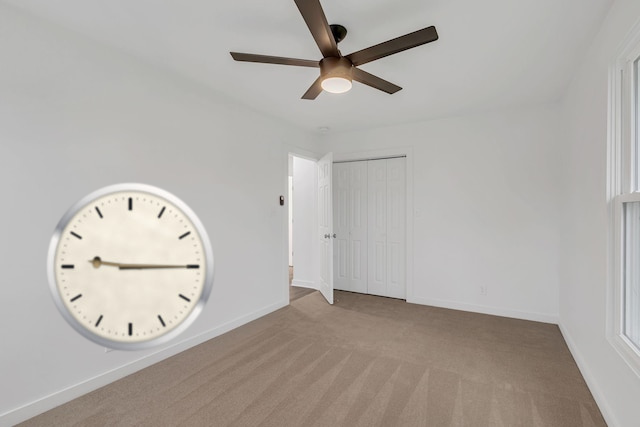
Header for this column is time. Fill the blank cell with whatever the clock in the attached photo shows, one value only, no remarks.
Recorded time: 9:15
